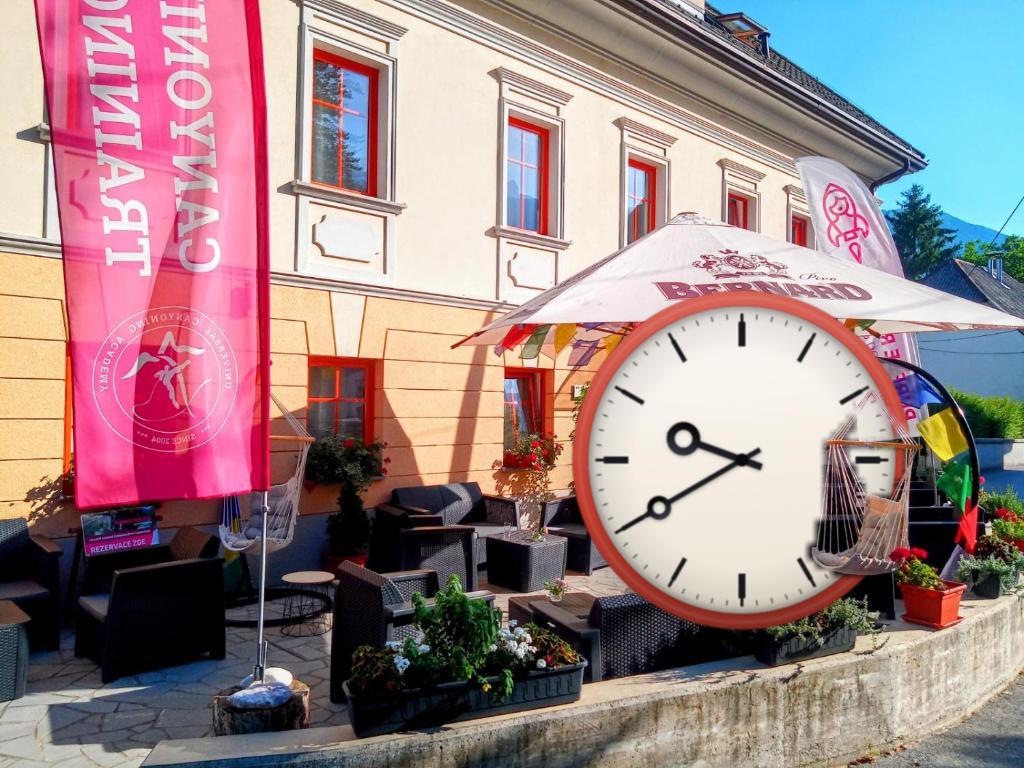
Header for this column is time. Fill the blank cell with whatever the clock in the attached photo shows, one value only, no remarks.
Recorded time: 9:40
